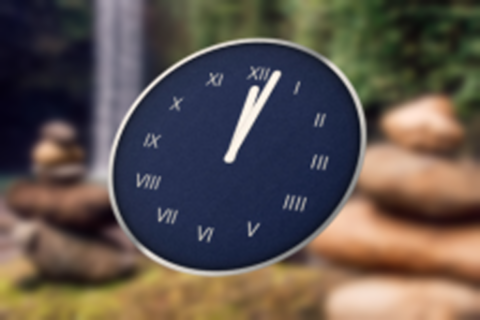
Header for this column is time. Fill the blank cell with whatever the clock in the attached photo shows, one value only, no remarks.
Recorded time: 12:02
